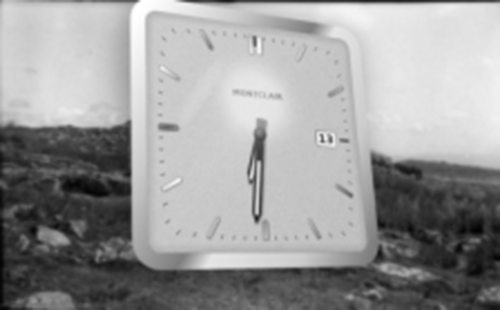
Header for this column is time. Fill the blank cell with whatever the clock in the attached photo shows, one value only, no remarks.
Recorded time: 6:31
